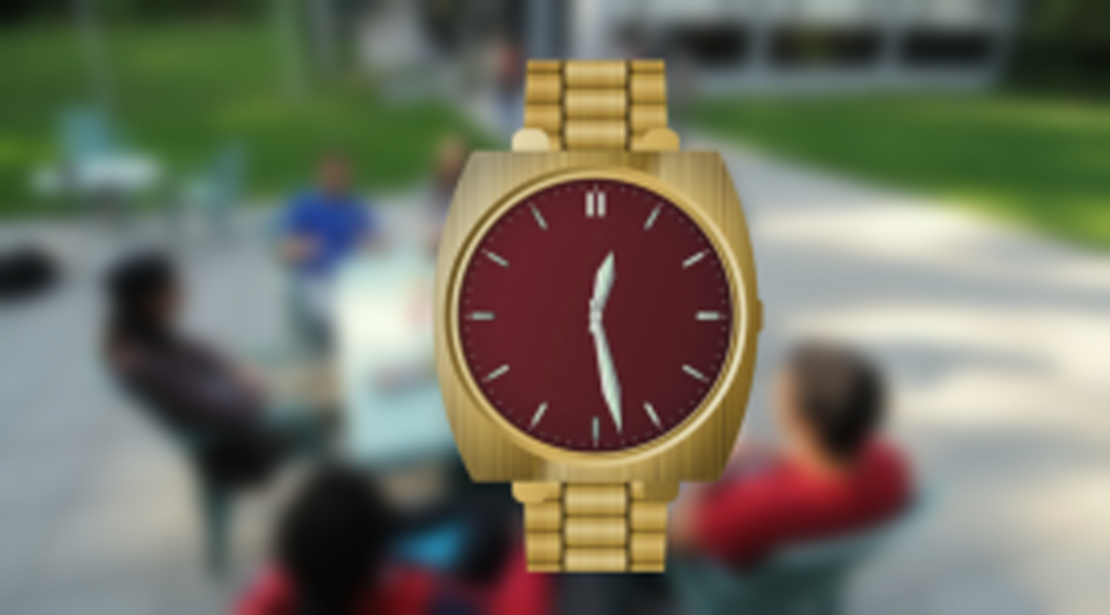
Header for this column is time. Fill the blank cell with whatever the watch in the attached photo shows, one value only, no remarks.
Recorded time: 12:28
